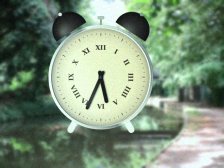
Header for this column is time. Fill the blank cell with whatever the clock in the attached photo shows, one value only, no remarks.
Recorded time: 5:34
